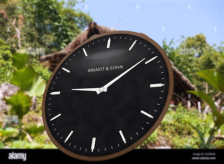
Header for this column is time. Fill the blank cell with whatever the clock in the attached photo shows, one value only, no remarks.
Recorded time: 9:09
